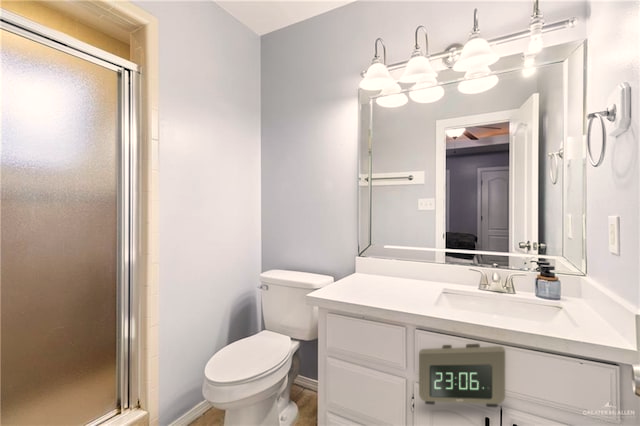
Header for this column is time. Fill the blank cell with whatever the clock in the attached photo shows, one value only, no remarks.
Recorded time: 23:06
